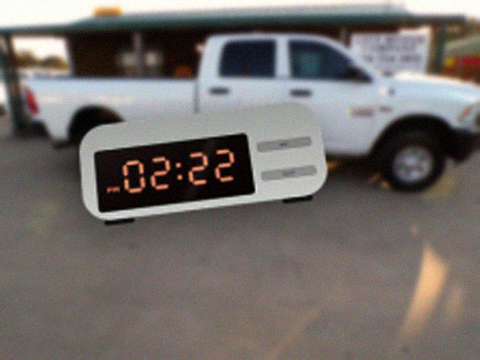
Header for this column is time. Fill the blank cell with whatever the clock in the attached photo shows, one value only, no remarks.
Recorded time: 2:22
